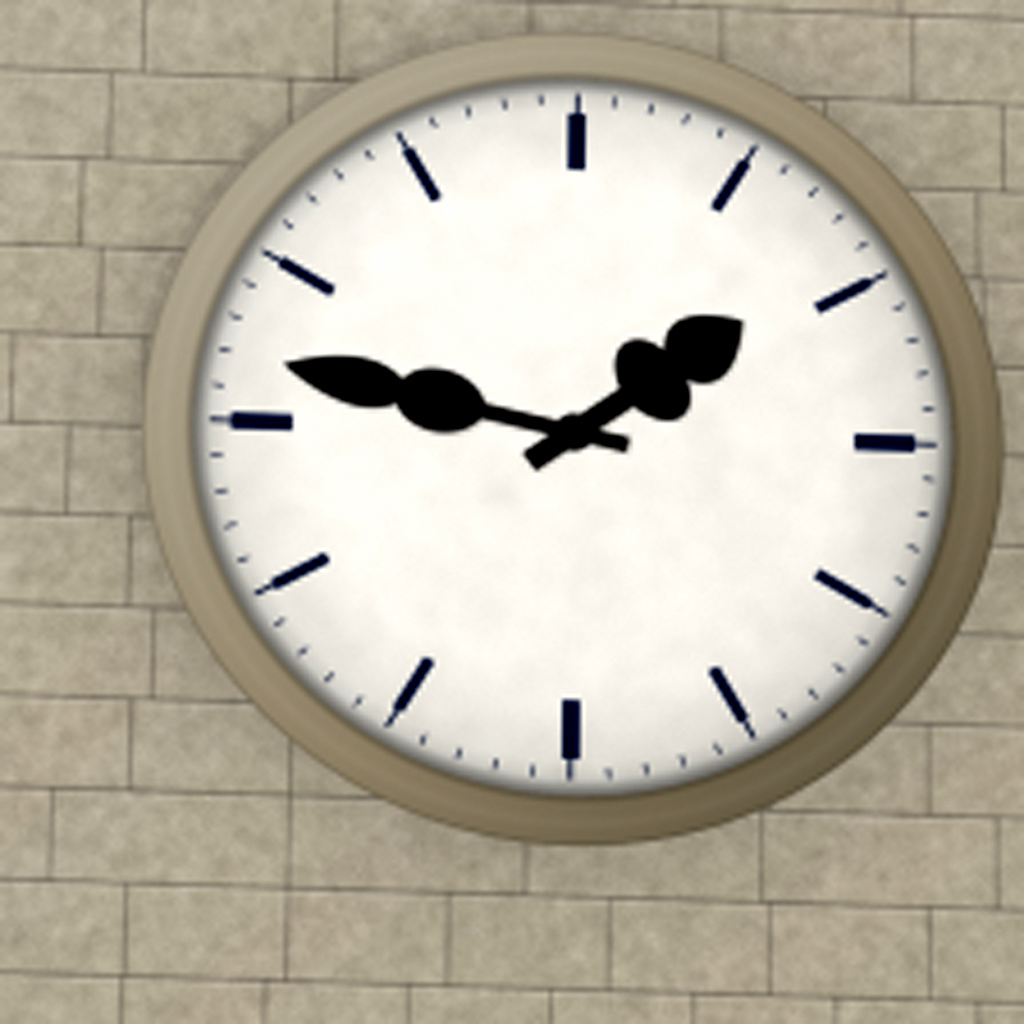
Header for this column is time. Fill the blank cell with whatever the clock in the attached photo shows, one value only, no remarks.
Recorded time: 1:47
